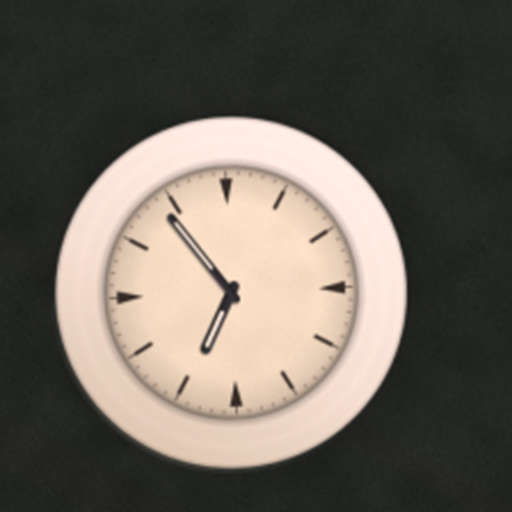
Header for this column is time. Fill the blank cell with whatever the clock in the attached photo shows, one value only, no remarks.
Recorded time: 6:54
